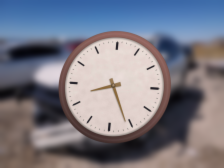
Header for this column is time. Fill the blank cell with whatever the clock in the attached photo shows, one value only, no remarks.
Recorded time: 8:26
